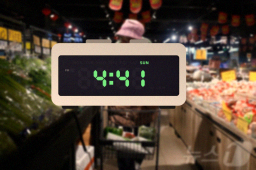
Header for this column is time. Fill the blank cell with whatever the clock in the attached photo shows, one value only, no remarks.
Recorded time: 4:41
